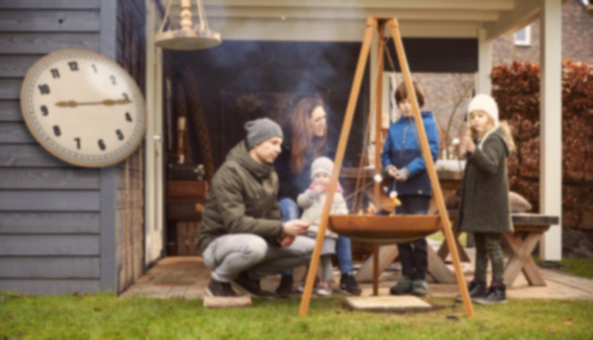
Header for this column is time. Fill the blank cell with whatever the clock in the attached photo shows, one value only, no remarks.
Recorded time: 9:16
